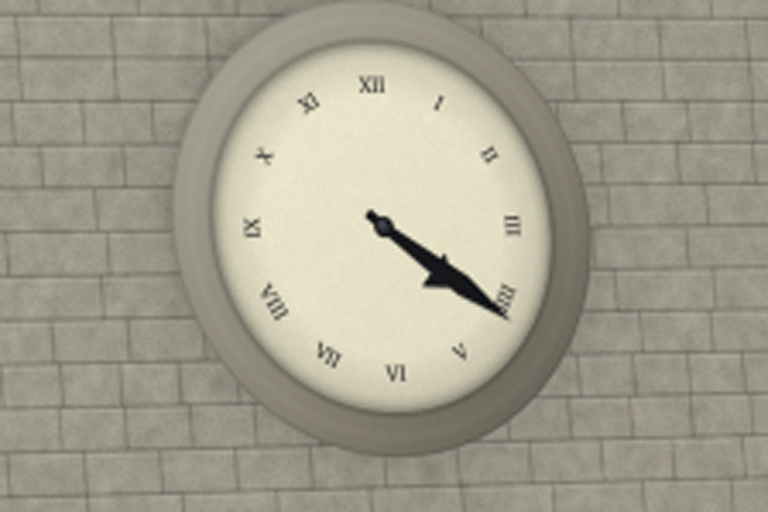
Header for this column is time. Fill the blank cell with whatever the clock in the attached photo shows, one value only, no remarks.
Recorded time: 4:21
